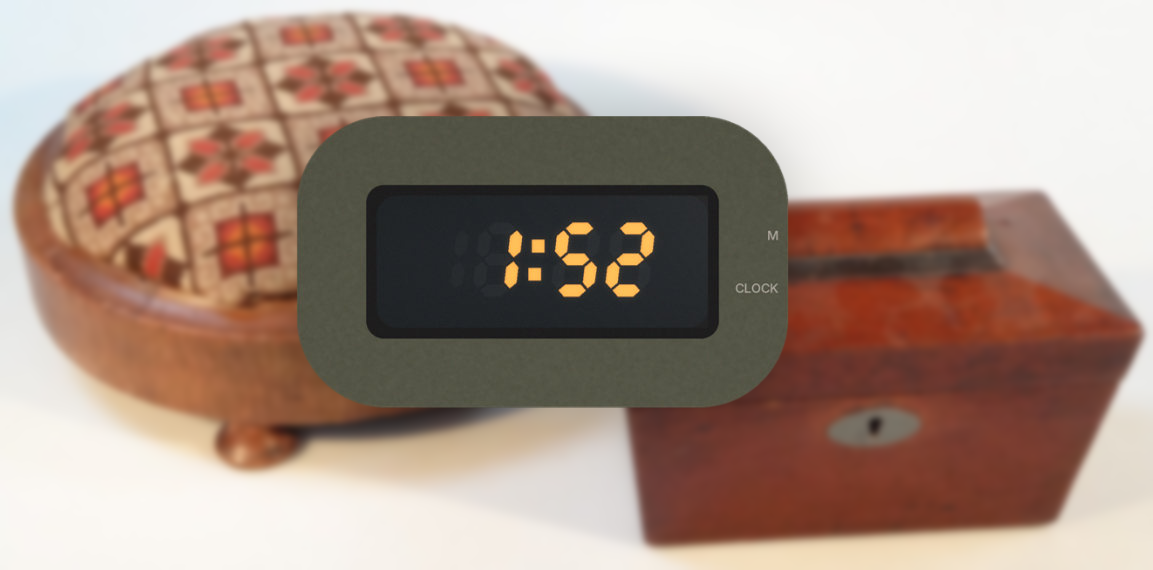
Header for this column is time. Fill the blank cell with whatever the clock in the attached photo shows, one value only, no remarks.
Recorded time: 1:52
